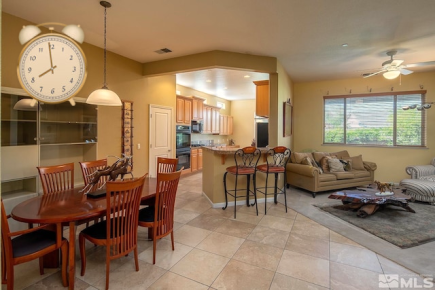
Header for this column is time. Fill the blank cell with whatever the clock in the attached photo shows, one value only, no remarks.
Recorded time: 7:59
